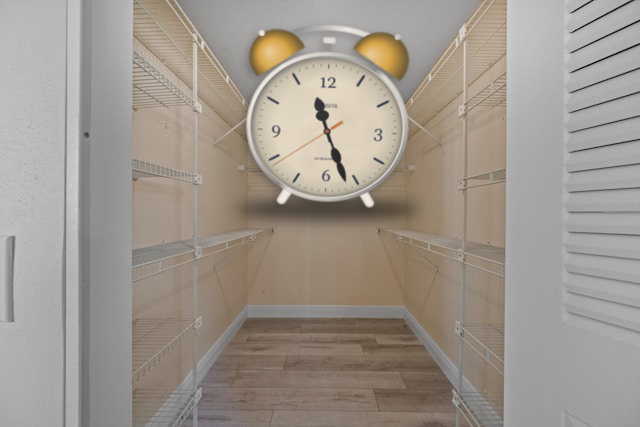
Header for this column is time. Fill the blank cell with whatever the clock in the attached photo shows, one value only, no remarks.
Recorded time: 11:26:39
